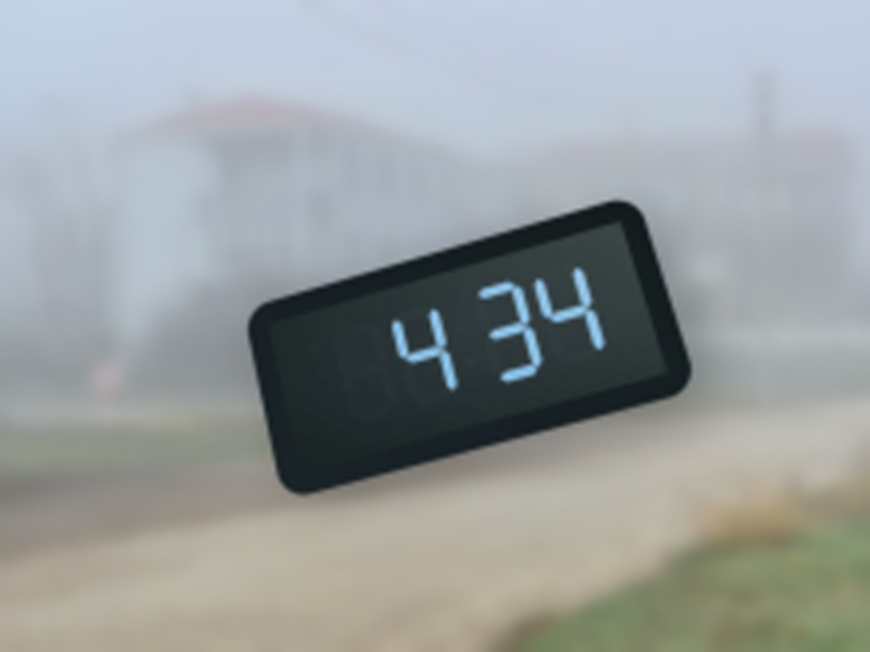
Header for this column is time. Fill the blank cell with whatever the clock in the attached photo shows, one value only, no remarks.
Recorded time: 4:34
